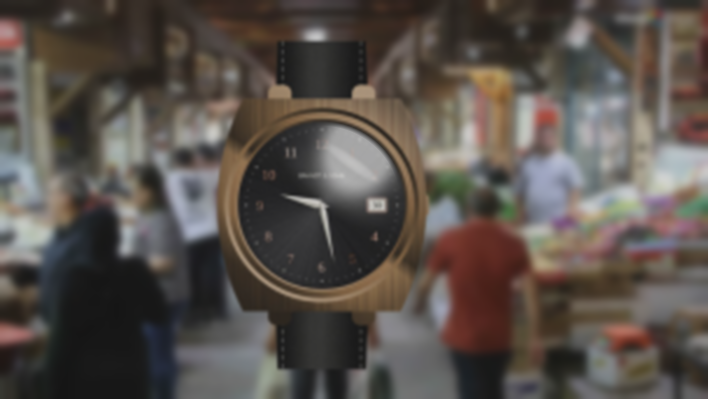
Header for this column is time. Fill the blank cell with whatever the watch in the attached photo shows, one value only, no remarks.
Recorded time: 9:28
